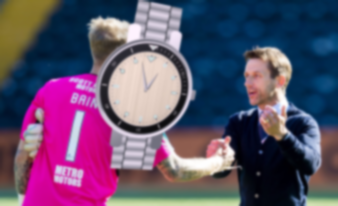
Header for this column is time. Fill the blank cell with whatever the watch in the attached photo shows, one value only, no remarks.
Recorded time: 12:57
